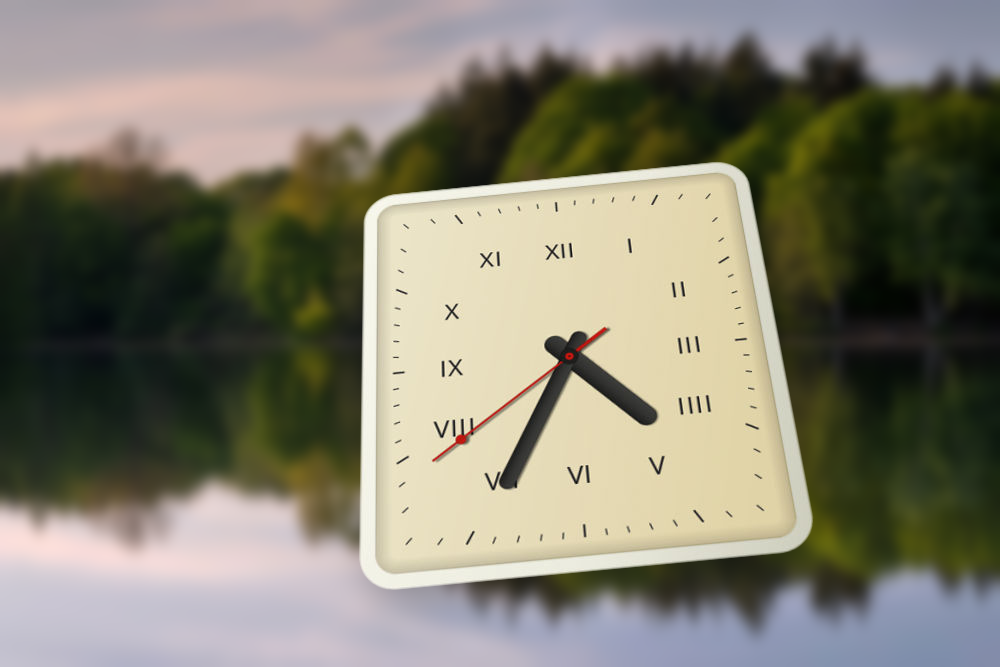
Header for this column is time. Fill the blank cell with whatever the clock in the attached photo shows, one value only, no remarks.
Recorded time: 4:34:39
